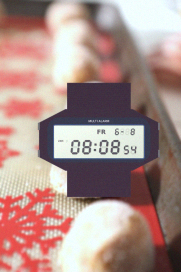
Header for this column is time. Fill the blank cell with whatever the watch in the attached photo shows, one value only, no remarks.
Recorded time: 8:08:54
